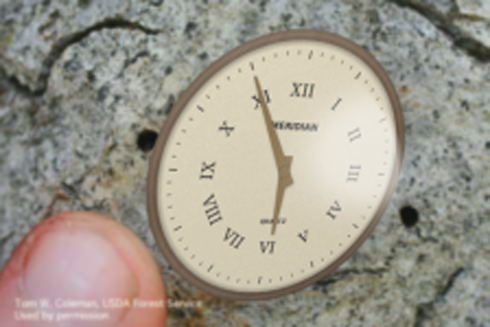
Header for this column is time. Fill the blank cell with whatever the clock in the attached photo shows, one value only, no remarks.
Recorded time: 5:55
